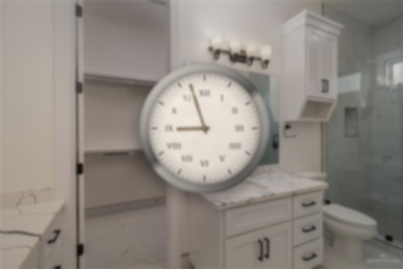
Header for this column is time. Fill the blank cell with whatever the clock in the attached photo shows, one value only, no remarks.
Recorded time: 8:57
